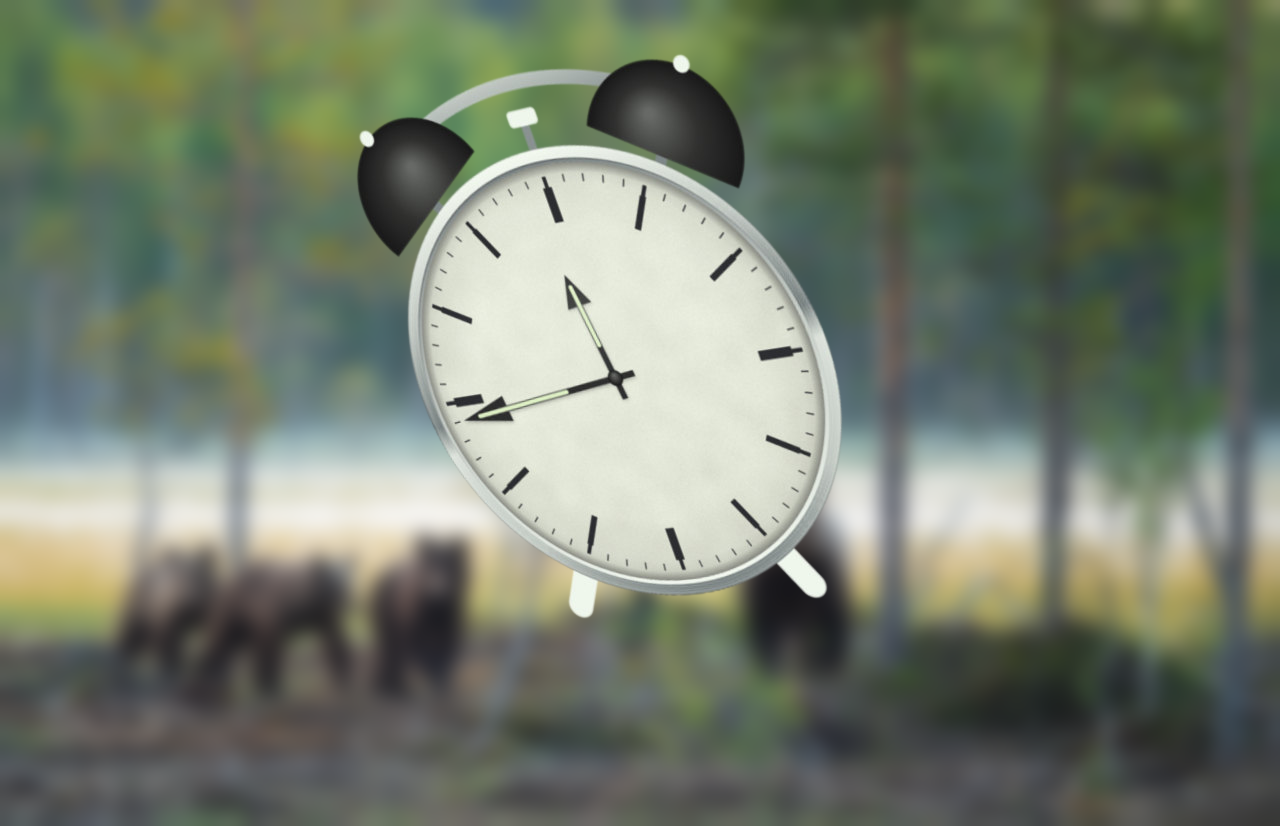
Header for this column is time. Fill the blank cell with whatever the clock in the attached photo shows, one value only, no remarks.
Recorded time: 11:44
